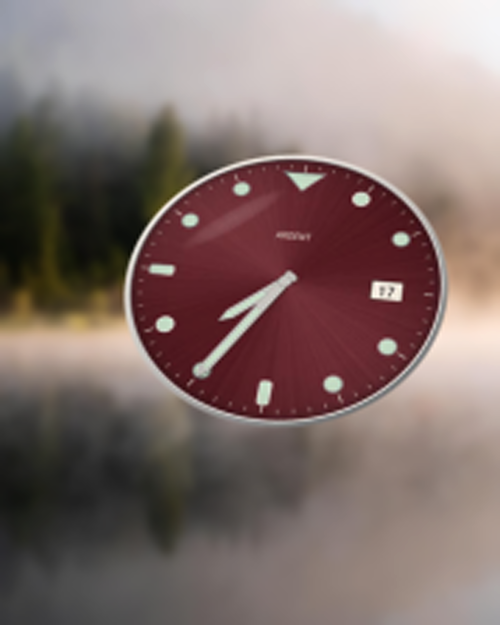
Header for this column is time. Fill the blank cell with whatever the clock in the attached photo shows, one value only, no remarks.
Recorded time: 7:35
